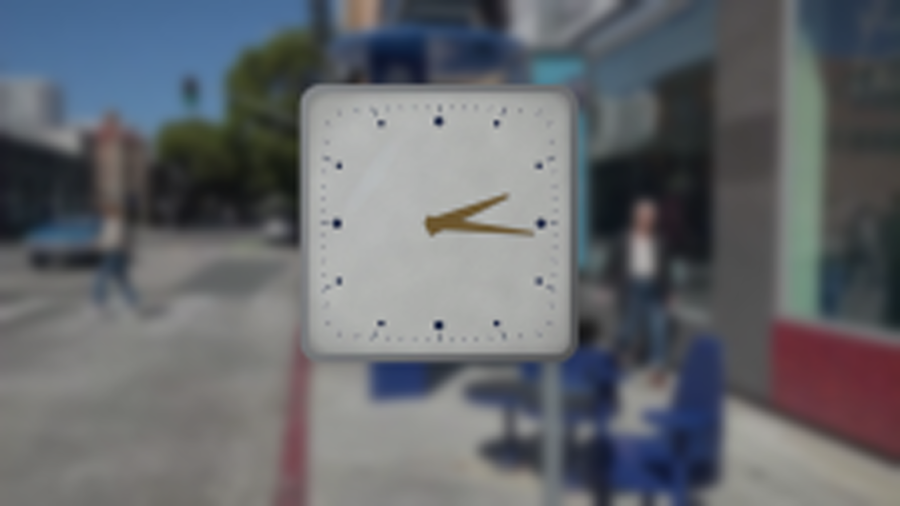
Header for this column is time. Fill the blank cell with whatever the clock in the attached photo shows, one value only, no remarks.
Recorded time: 2:16
